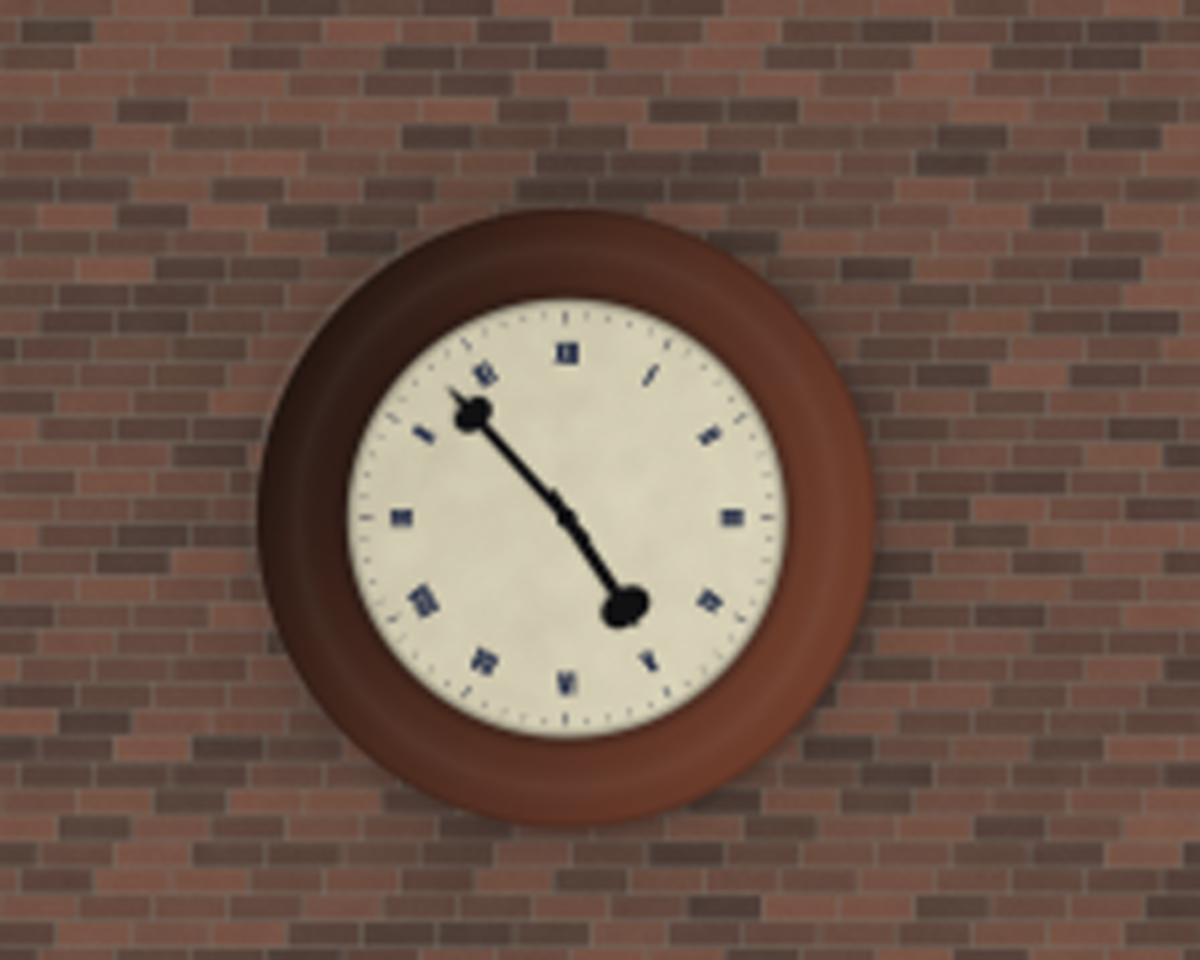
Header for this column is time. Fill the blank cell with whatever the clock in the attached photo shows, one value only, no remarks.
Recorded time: 4:53
